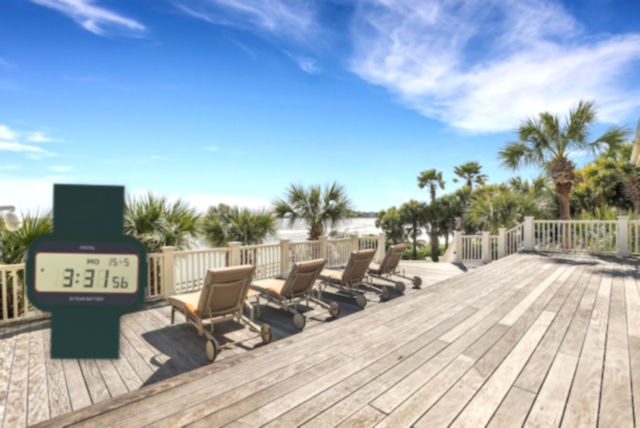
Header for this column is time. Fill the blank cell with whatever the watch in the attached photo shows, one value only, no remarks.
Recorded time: 3:31:56
